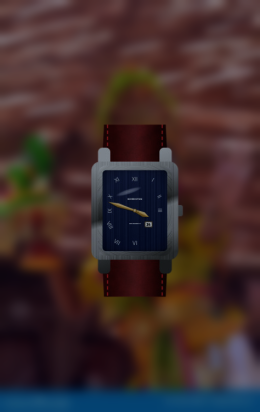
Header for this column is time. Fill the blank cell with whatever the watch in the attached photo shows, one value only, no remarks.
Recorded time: 3:48
